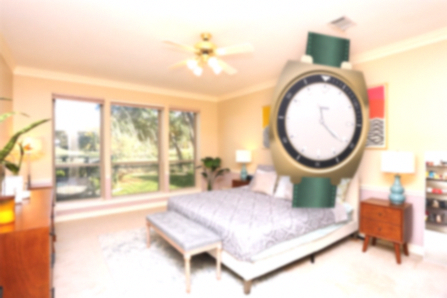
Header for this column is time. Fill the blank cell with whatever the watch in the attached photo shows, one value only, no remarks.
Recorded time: 11:21
